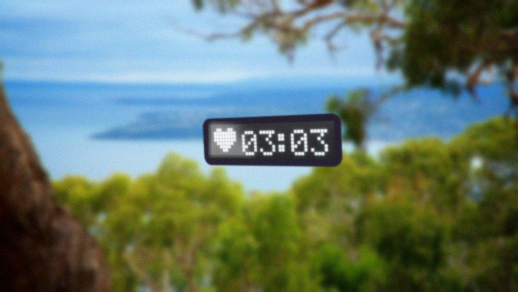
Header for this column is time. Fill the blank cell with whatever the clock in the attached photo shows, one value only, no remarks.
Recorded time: 3:03
